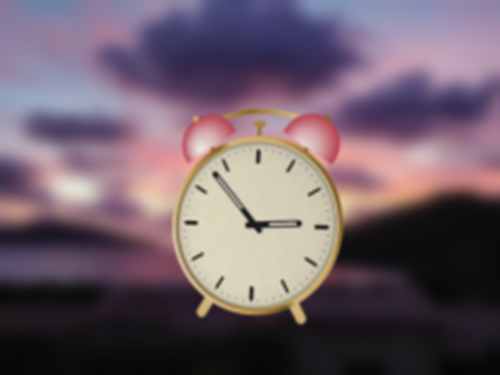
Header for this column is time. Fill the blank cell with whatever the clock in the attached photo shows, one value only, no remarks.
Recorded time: 2:53
